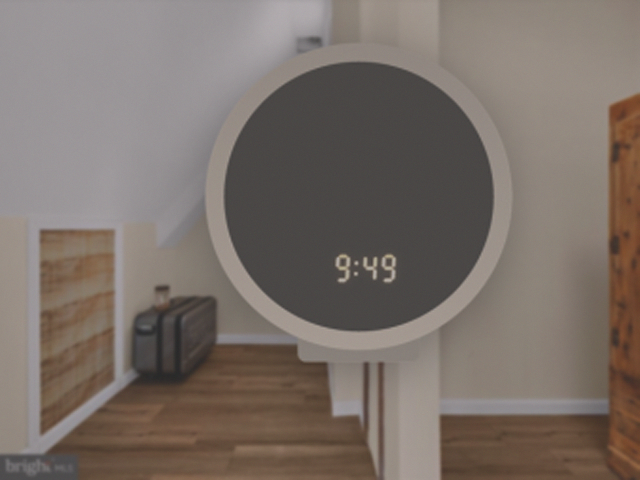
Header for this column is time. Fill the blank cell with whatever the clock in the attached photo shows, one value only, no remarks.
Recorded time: 9:49
